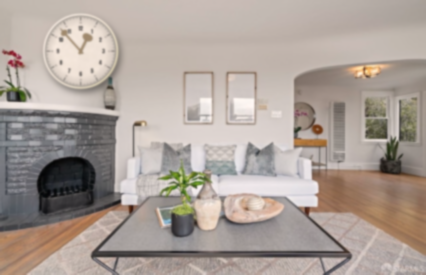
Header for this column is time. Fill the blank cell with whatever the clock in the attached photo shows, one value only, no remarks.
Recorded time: 12:53
